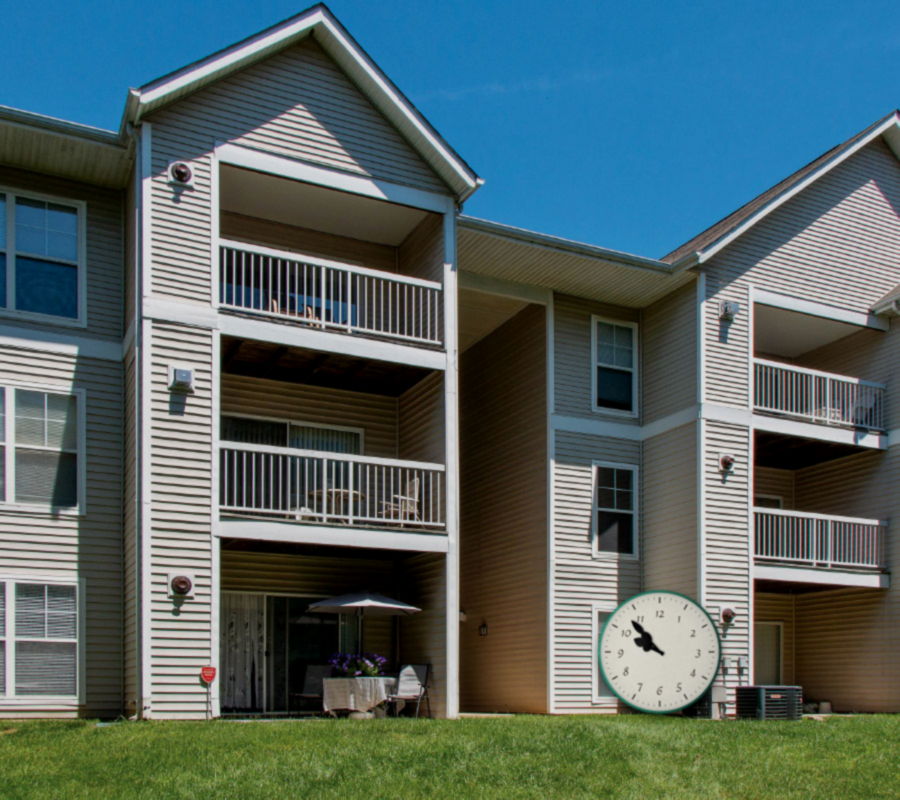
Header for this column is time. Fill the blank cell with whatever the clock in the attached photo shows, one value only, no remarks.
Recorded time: 9:53
